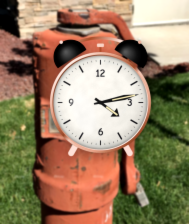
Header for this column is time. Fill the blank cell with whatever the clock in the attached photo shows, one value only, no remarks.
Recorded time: 4:13
